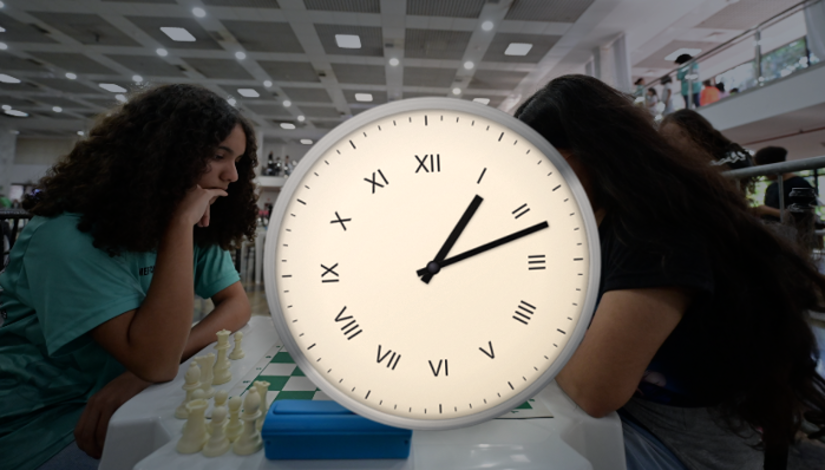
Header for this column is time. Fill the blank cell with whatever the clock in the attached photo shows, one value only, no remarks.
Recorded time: 1:12
